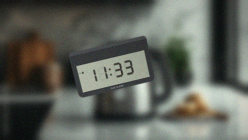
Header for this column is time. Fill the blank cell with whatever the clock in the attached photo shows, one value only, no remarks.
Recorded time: 11:33
